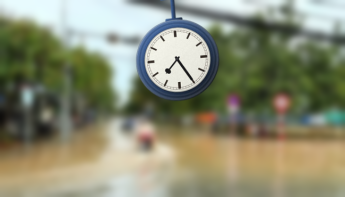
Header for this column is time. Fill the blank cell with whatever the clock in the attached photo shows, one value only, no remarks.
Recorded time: 7:25
